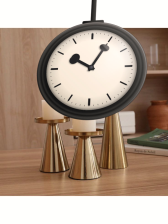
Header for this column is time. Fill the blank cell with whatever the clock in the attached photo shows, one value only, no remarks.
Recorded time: 10:05
